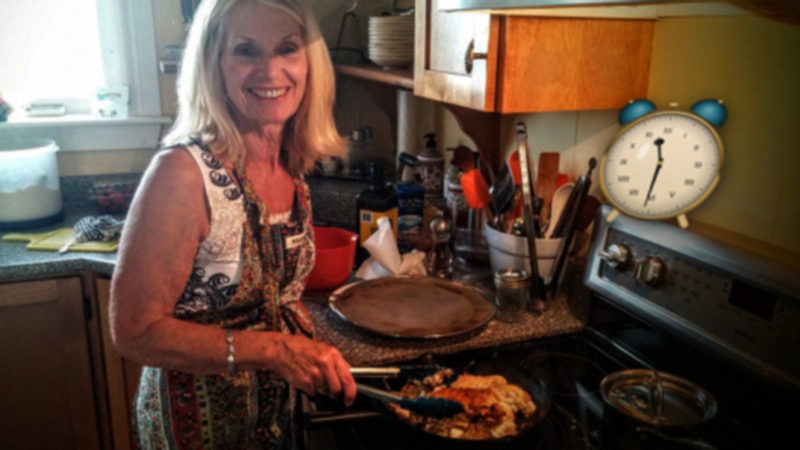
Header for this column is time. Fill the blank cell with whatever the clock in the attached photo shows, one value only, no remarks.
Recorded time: 11:31
